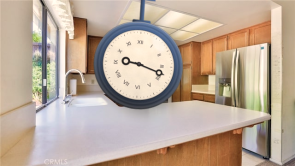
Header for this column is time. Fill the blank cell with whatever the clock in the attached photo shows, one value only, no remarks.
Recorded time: 9:18
